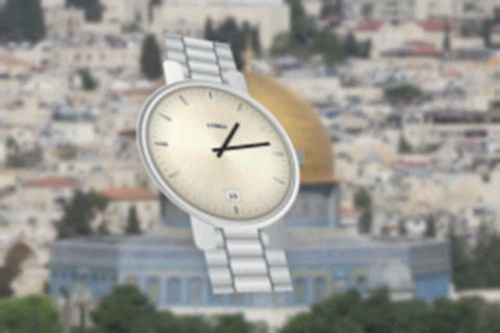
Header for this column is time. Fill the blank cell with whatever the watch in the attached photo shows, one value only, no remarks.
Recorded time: 1:13
